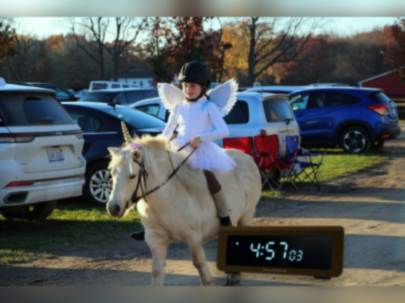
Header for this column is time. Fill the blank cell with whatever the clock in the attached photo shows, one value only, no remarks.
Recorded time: 4:57
